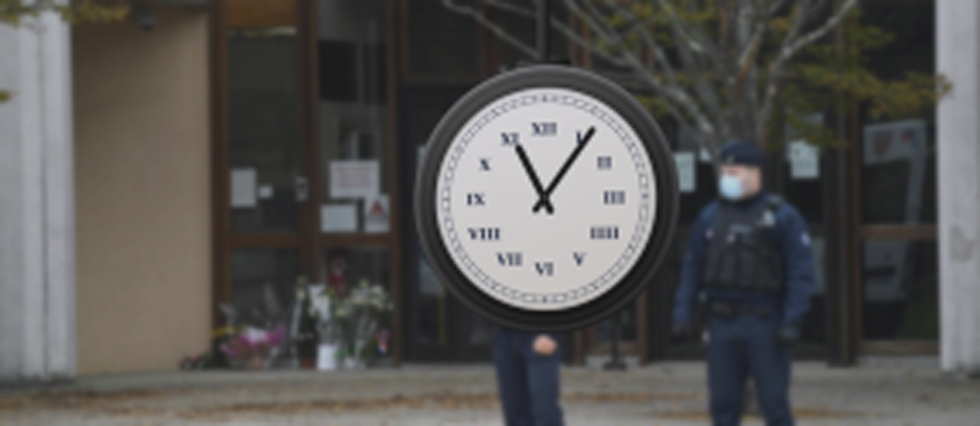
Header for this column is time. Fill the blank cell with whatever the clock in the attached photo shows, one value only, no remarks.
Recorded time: 11:06
